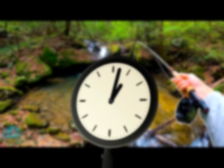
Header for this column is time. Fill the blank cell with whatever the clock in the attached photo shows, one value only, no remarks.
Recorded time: 1:02
